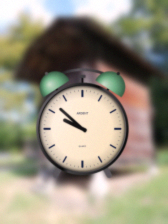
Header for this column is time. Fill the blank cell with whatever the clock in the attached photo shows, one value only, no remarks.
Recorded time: 9:52
